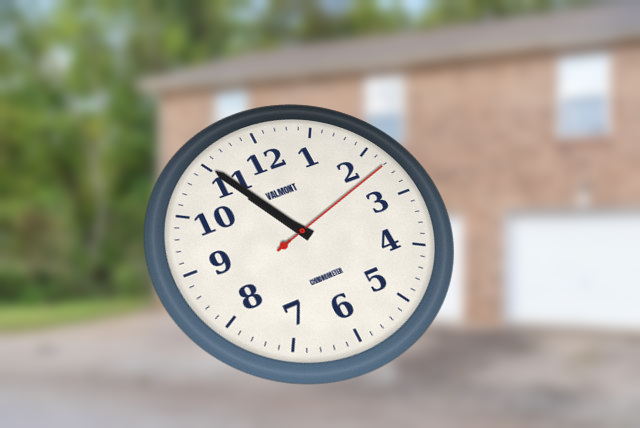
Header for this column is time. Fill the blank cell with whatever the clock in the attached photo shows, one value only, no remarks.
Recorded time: 10:55:12
